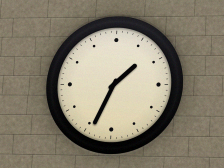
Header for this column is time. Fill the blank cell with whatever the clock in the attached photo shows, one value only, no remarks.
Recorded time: 1:34
